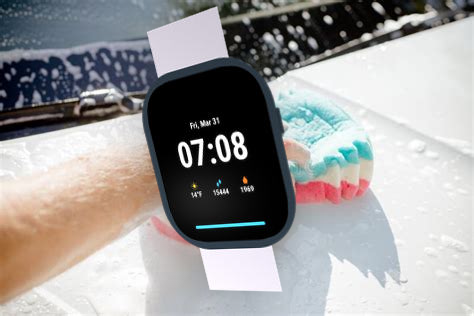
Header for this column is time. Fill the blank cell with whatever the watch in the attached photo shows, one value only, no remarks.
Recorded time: 7:08
